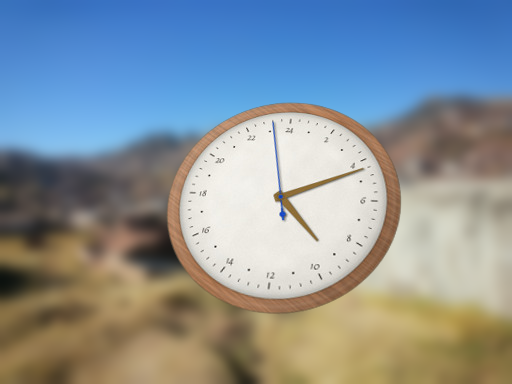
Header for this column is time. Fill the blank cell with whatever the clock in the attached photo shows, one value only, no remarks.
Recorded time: 9:10:58
